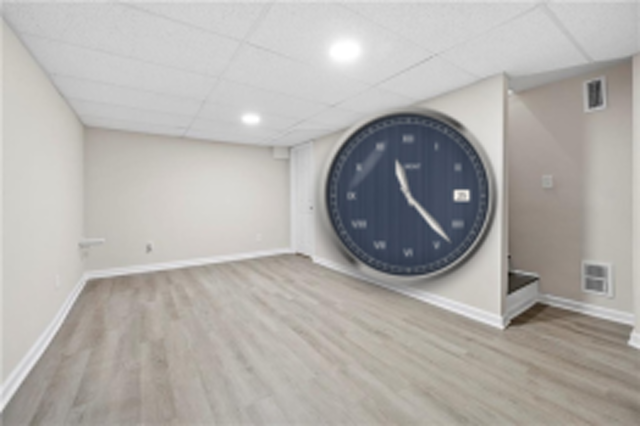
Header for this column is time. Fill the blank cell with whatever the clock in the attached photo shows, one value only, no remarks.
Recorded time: 11:23
